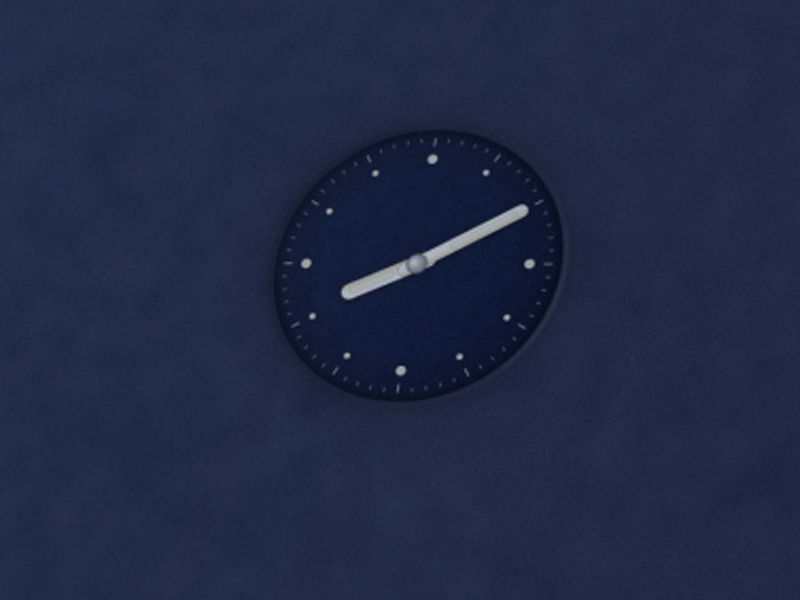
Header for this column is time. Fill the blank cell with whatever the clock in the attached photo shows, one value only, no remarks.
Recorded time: 8:10
